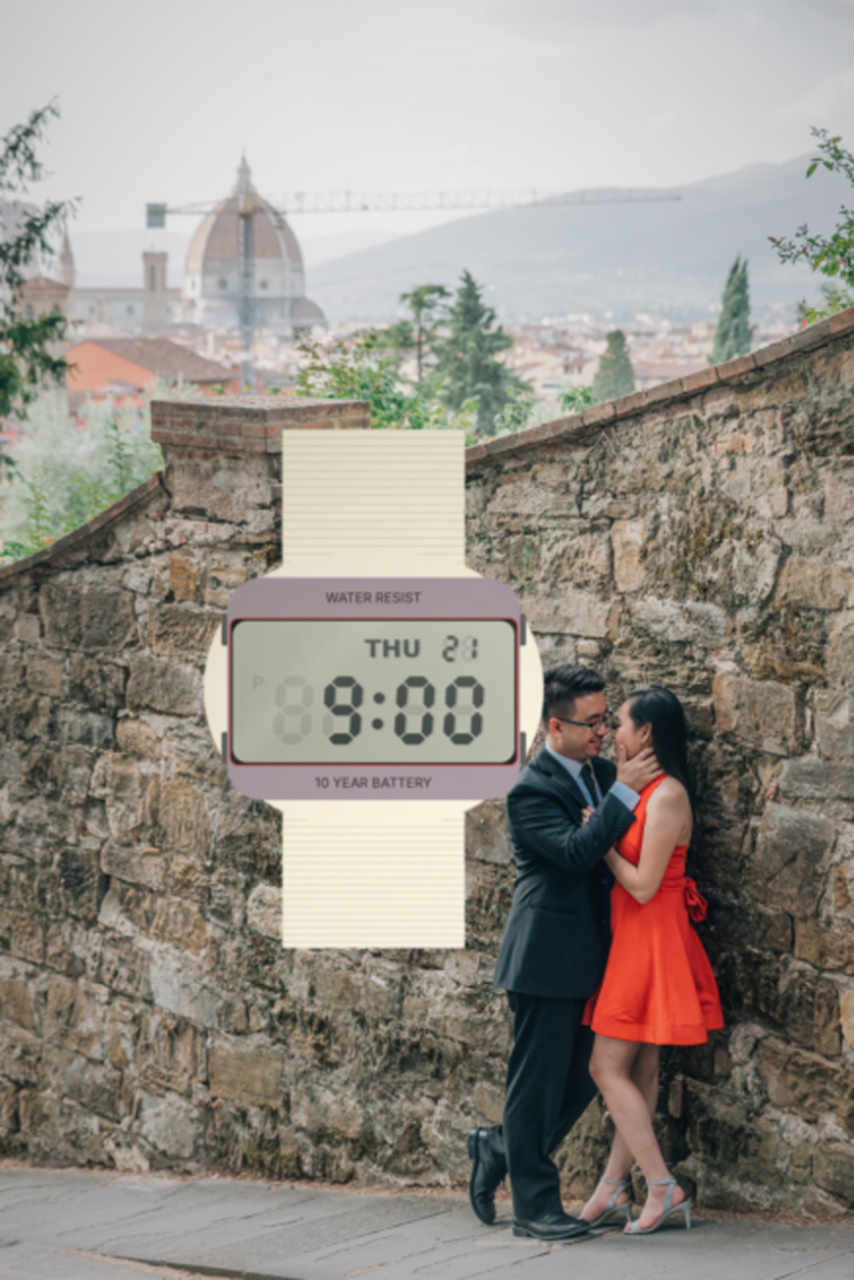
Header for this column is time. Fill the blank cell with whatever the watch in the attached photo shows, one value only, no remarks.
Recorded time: 9:00
